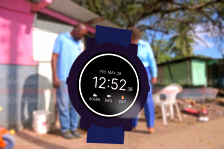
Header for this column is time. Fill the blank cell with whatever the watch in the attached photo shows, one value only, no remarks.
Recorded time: 12:52
